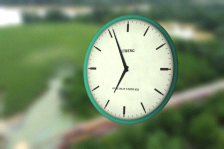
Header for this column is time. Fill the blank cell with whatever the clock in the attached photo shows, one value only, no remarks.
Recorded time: 6:56
